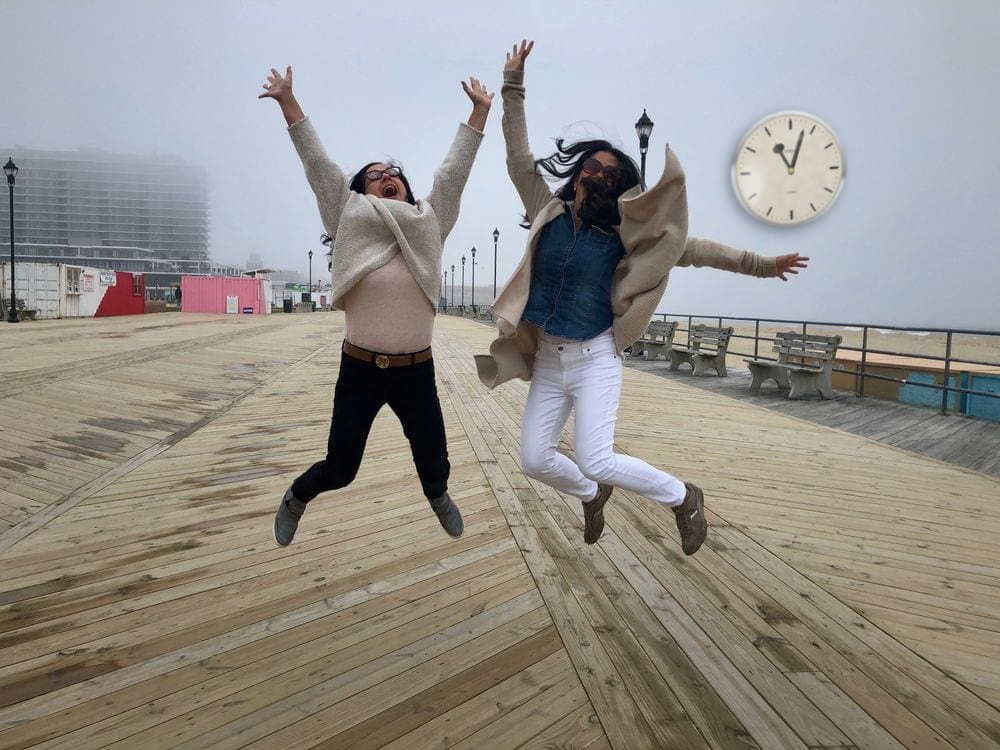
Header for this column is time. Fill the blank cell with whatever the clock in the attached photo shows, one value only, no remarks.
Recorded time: 11:03
